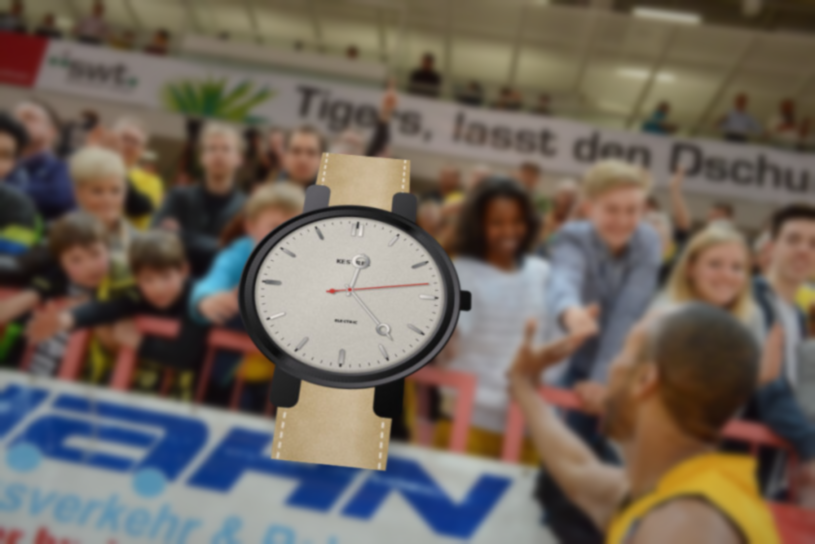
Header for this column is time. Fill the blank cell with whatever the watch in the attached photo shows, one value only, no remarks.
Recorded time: 12:23:13
